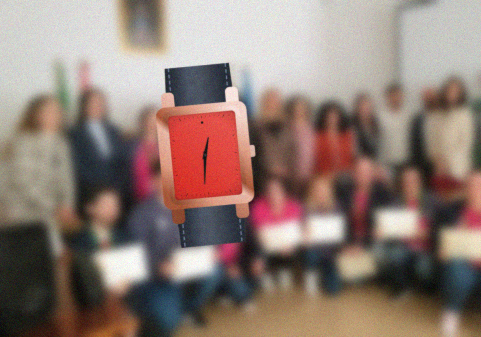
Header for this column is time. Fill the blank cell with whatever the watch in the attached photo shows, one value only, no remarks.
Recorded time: 12:31
